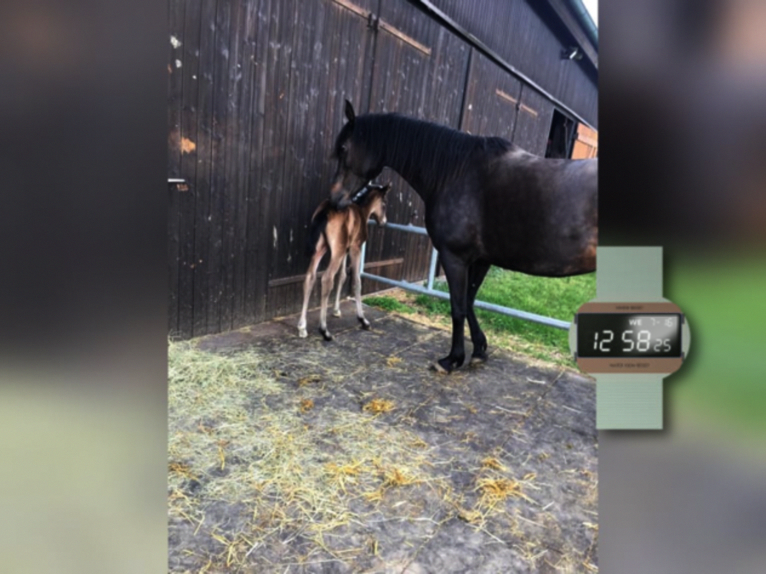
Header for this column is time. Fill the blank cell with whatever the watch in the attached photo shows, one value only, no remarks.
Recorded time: 12:58:25
